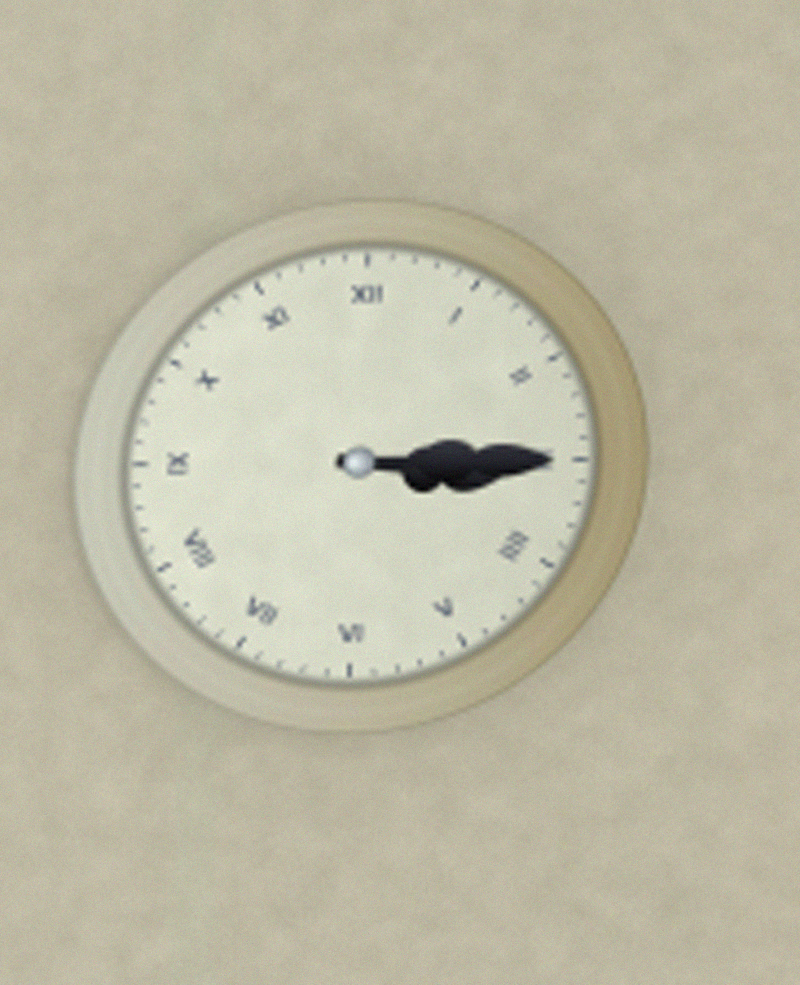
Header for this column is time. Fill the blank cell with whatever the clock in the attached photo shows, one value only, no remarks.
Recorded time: 3:15
